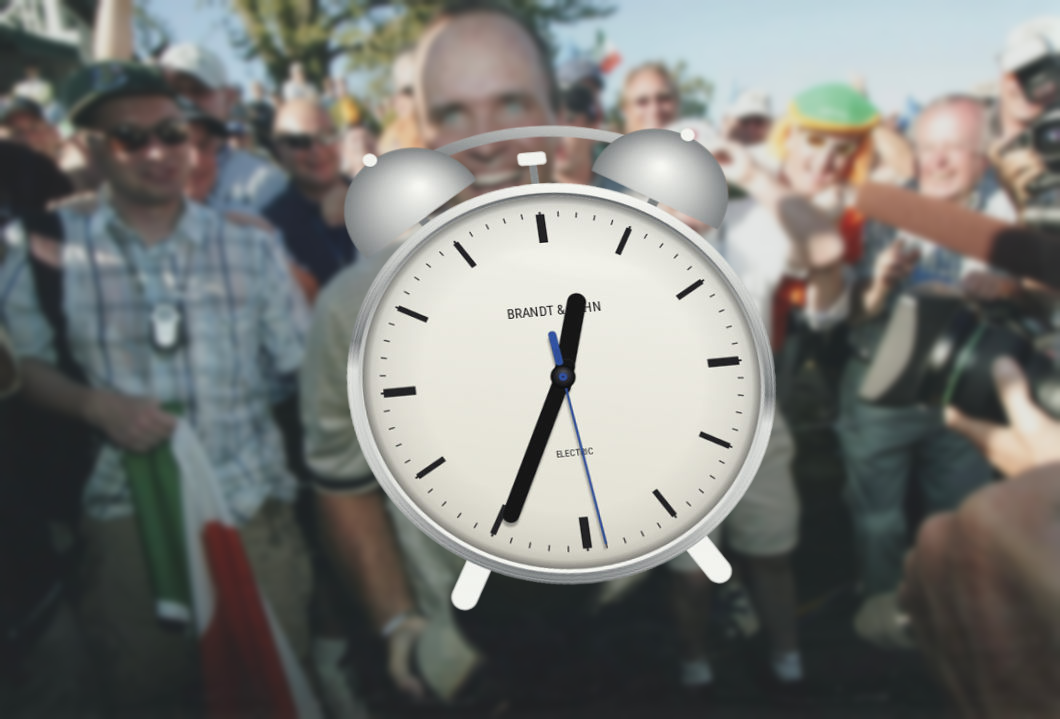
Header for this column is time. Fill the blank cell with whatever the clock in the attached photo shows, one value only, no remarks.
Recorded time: 12:34:29
